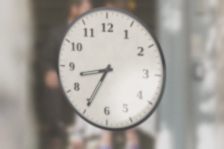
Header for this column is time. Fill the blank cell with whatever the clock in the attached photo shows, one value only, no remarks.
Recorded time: 8:35
